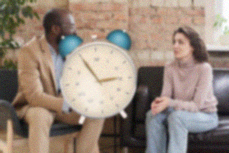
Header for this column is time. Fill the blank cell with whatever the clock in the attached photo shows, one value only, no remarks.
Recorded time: 2:55
